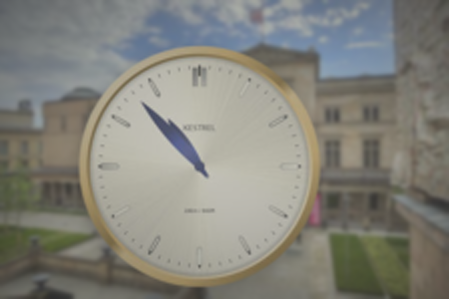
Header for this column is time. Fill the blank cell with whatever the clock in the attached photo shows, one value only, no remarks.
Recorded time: 10:53
